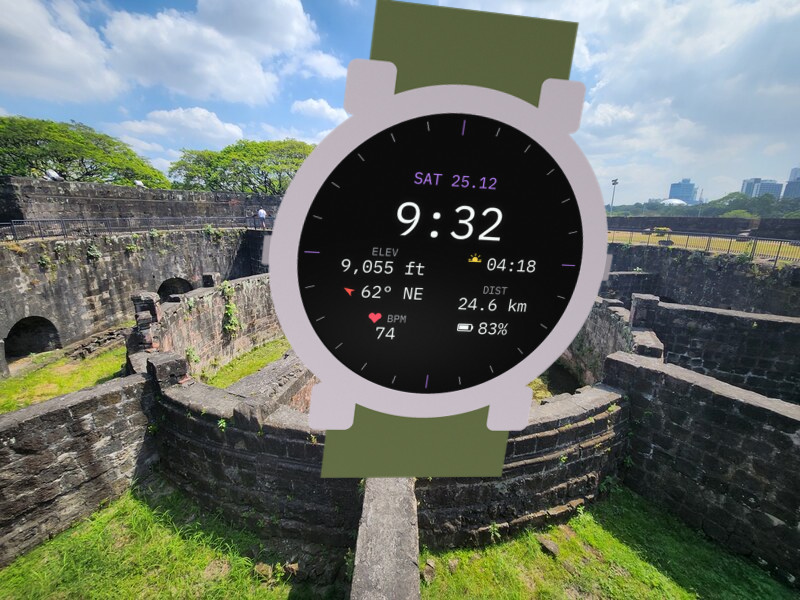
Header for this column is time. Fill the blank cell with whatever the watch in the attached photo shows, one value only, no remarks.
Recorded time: 9:32
